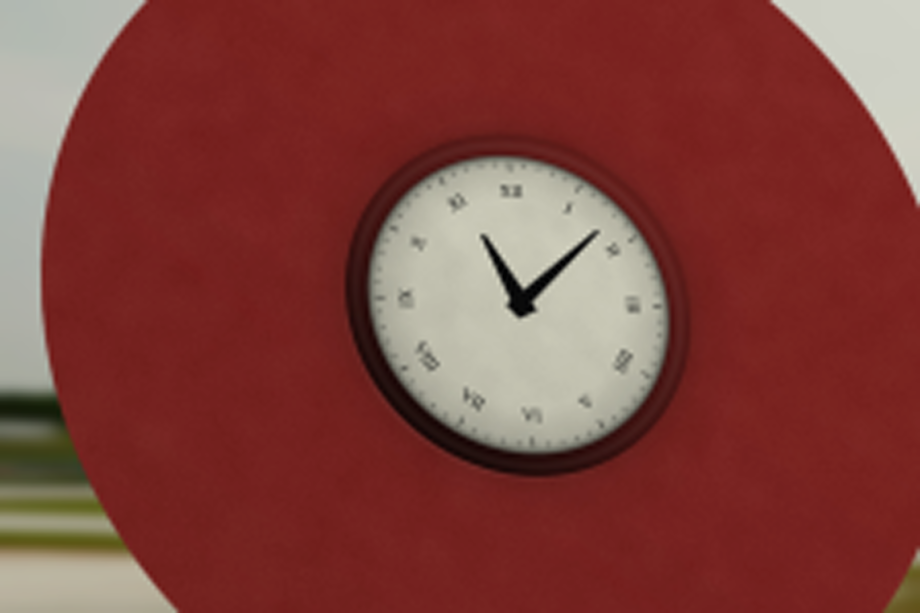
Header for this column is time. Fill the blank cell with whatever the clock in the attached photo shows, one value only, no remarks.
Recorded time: 11:08
